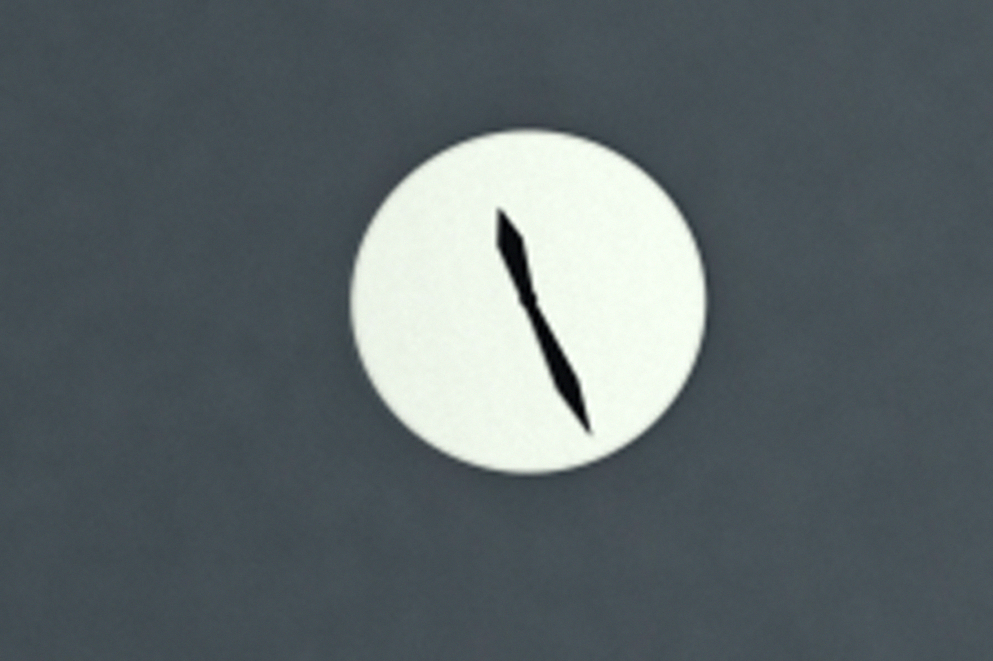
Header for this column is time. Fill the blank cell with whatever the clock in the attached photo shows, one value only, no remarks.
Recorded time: 11:26
